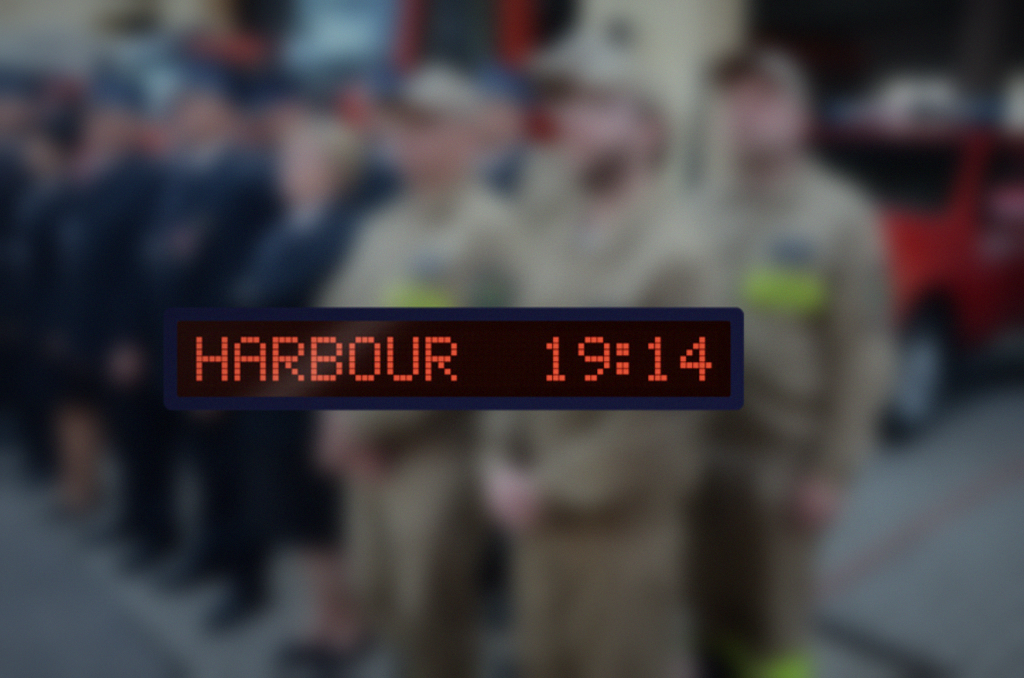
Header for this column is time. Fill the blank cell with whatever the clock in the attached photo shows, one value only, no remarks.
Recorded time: 19:14
